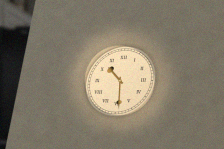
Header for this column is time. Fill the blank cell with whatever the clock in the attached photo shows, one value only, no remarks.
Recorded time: 10:29
